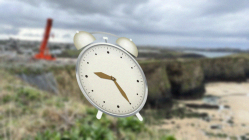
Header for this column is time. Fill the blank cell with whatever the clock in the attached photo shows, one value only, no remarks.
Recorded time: 9:25
